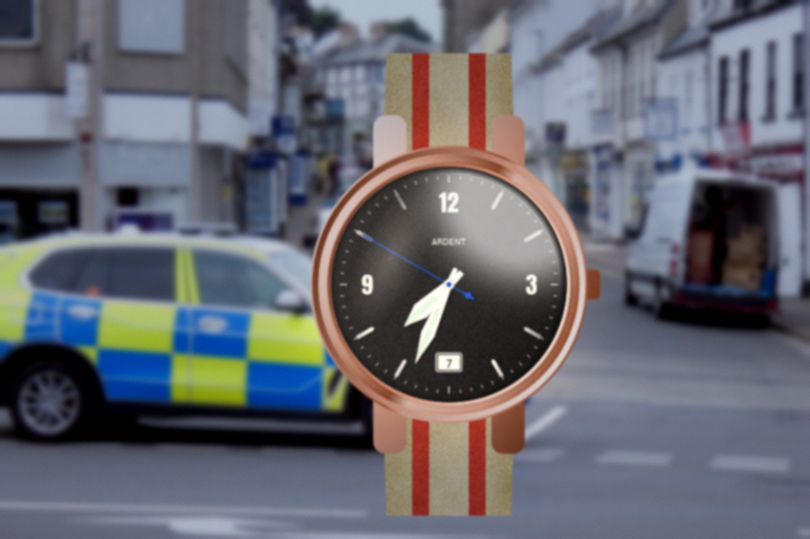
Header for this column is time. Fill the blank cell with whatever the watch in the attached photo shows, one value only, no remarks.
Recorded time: 7:33:50
